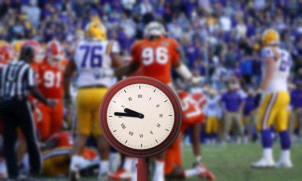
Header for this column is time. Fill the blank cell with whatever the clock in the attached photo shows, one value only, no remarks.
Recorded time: 9:46
